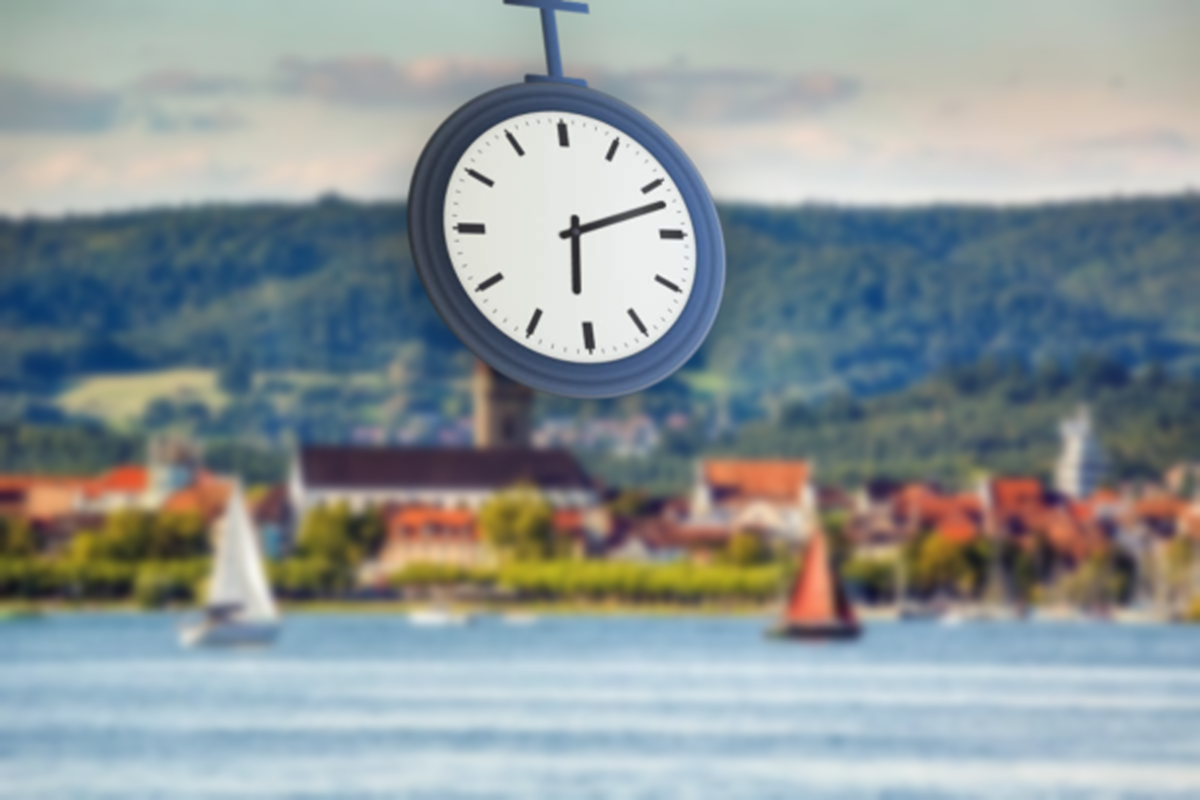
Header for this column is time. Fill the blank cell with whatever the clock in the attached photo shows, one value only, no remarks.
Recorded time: 6:12
